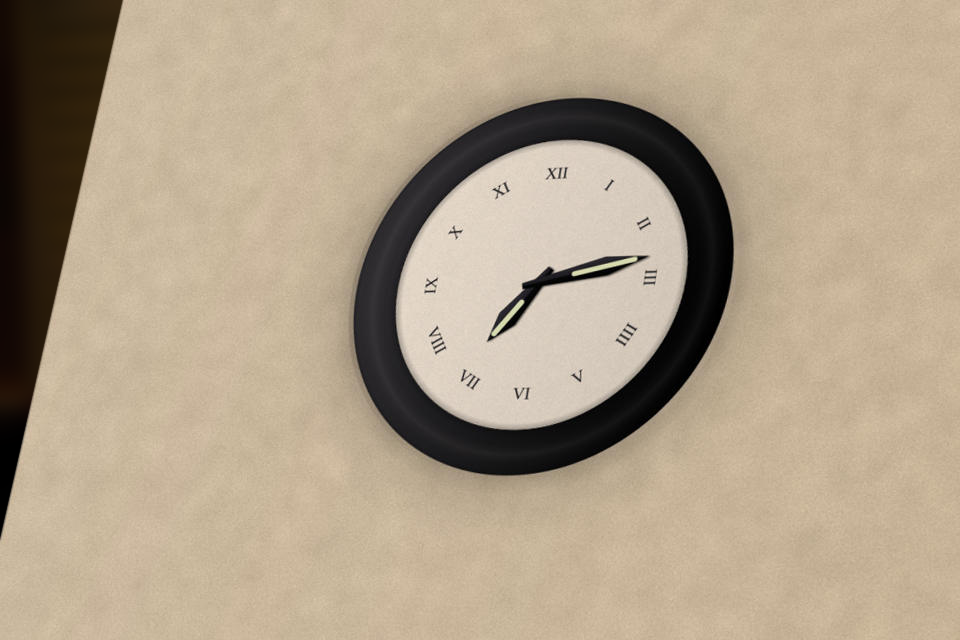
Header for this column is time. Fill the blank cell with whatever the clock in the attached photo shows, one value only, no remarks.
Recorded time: 7:13
